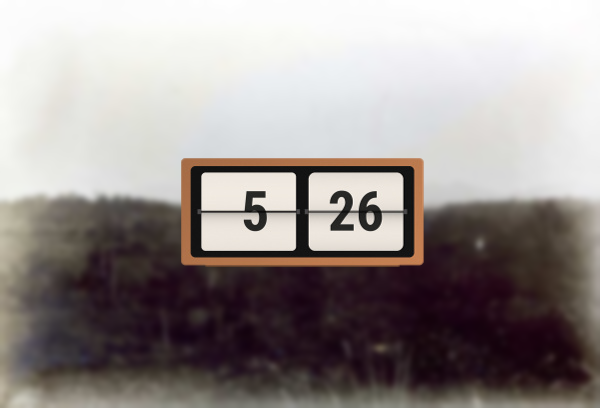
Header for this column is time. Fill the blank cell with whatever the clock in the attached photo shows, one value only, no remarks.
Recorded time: 5:26
